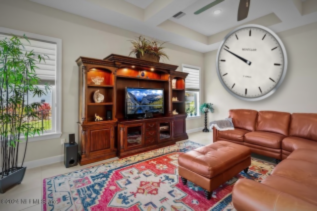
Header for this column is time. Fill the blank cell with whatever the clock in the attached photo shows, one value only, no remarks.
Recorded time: 9:49
